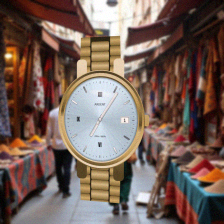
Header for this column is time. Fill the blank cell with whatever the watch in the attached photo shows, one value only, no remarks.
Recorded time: 7:06
